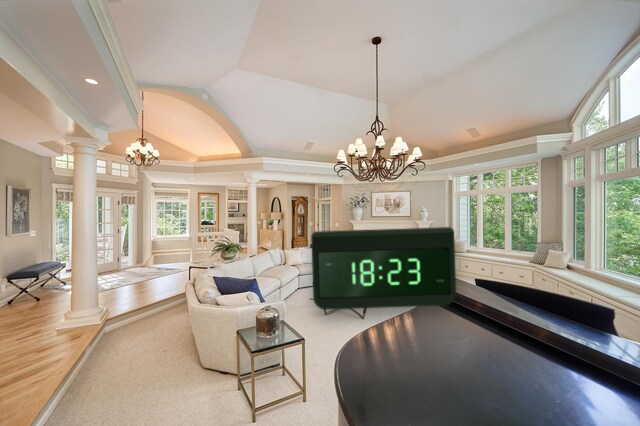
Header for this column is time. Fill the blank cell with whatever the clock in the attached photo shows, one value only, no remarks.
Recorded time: 18:23
